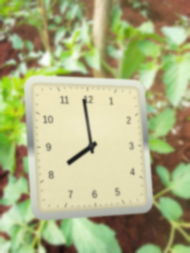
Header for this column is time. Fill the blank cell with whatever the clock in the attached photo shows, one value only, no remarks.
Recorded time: 7:59
